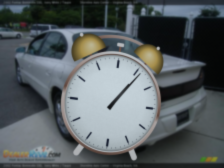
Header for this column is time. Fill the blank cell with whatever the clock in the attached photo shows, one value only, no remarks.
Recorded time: 1:06
